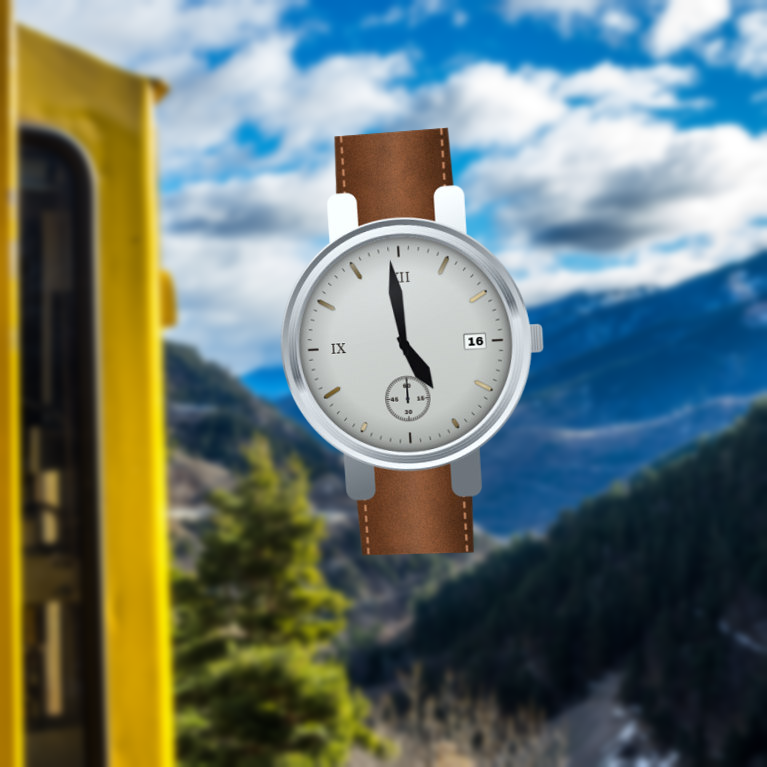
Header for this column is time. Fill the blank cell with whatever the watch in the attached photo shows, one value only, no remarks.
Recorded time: 4:59
